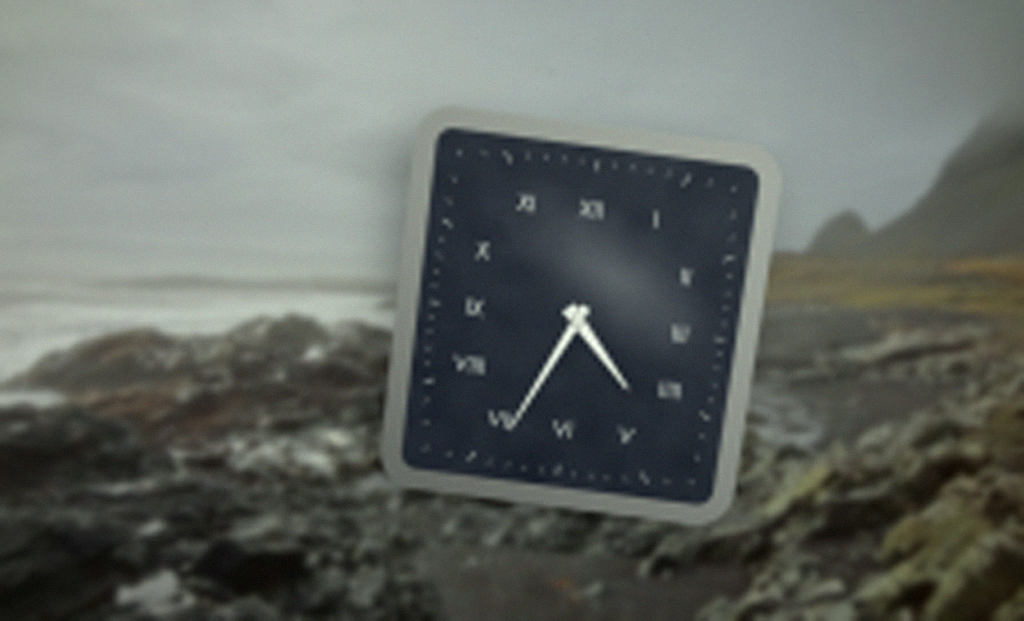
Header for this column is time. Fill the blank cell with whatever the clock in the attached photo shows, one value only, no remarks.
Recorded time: 4:34
